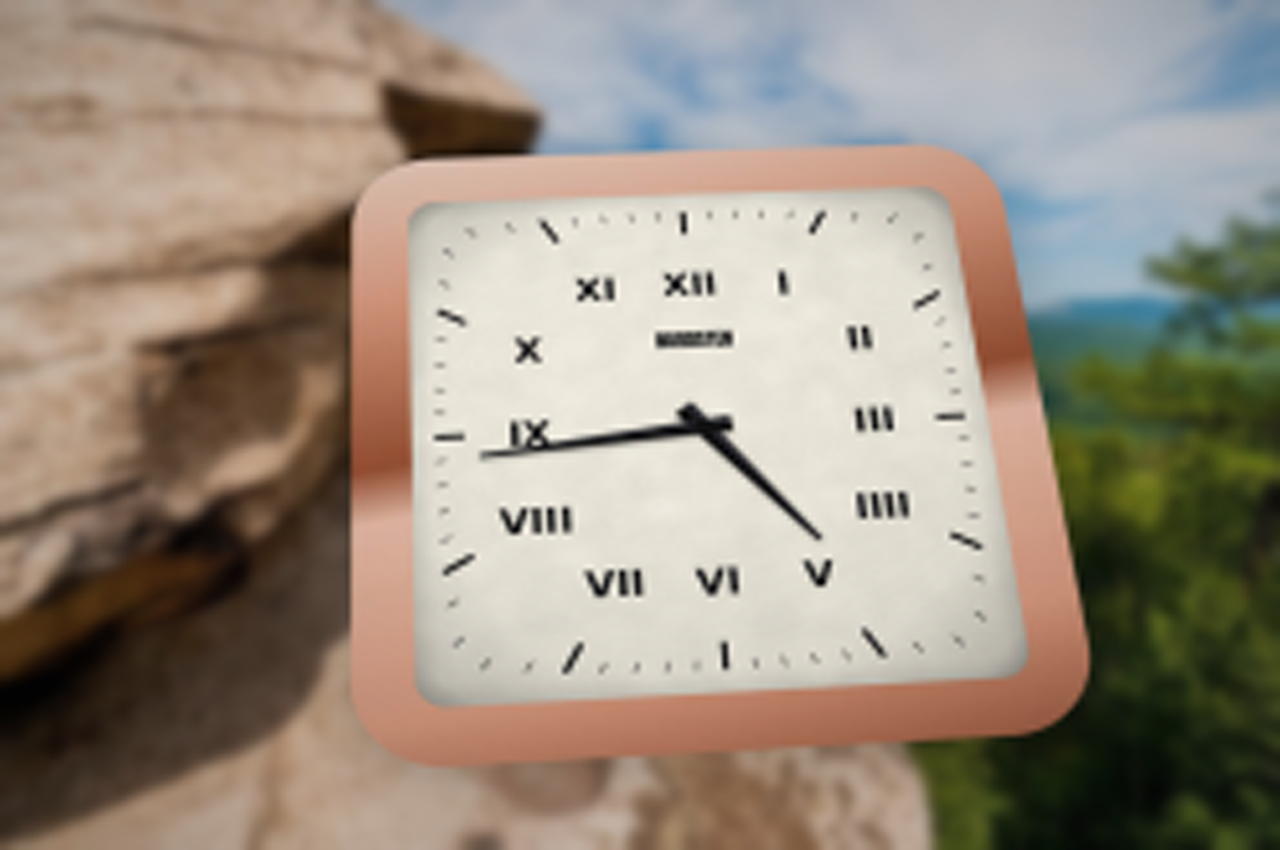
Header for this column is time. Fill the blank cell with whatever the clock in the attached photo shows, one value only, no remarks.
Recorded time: 4:44
